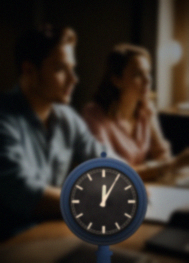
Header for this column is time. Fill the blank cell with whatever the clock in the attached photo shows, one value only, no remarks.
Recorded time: 12:05
